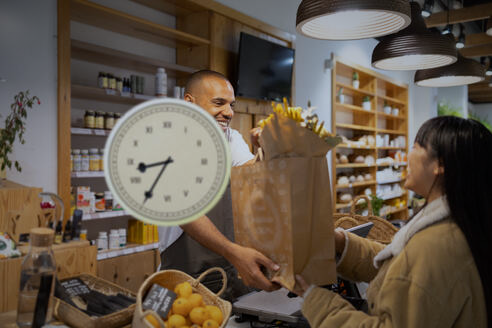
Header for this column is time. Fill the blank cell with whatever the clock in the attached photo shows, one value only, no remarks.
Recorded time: 8:35
